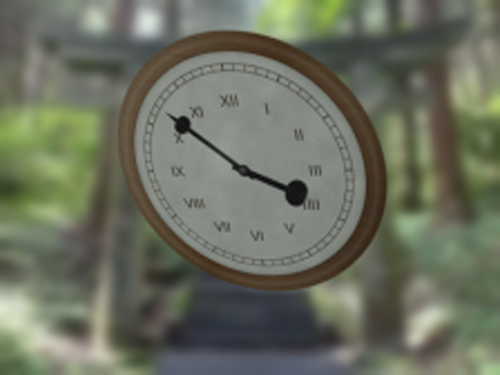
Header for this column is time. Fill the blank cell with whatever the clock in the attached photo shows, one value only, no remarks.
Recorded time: 3:52
